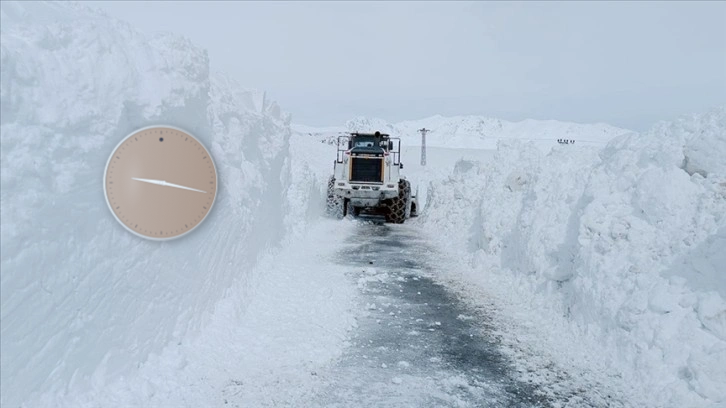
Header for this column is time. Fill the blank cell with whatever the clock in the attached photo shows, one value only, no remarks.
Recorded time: 9:17
